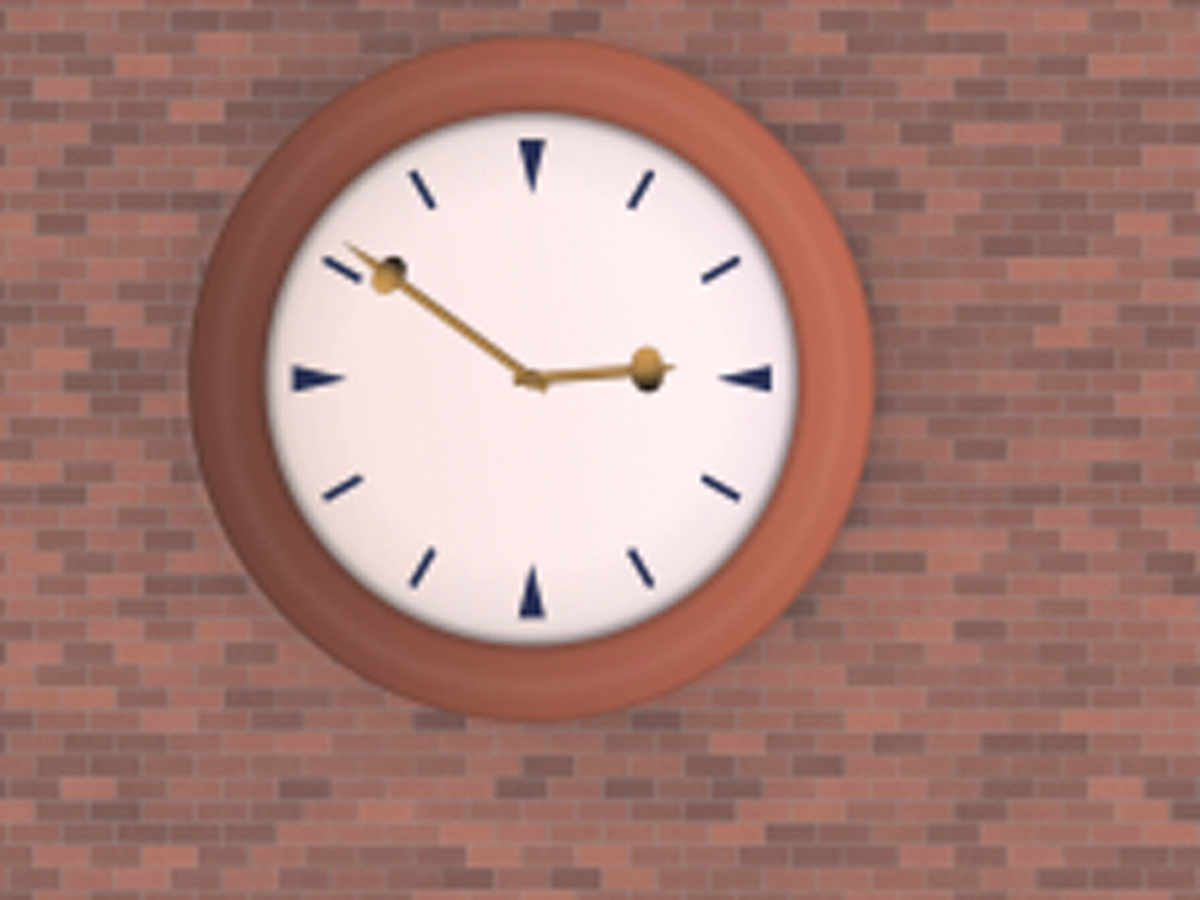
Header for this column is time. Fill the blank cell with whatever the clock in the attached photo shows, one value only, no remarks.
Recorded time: 2:51
